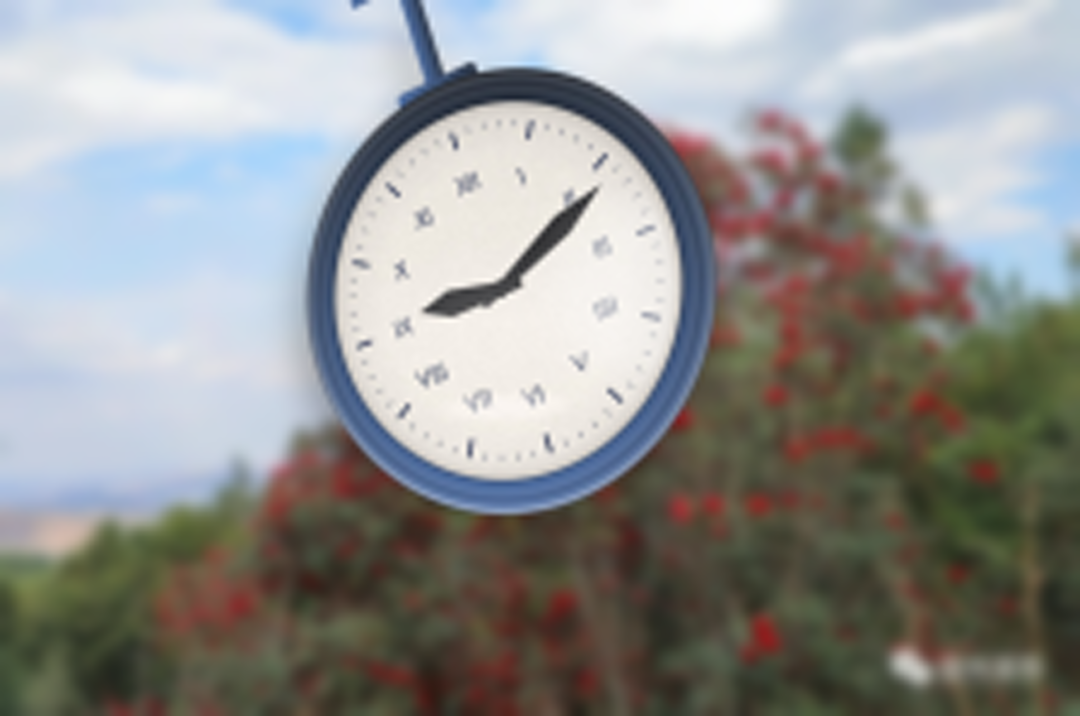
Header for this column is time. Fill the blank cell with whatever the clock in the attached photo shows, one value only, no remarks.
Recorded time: 9:11
